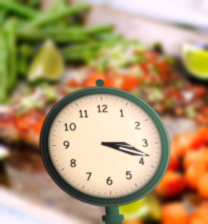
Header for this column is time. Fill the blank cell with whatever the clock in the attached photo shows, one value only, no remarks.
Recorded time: 3:18
